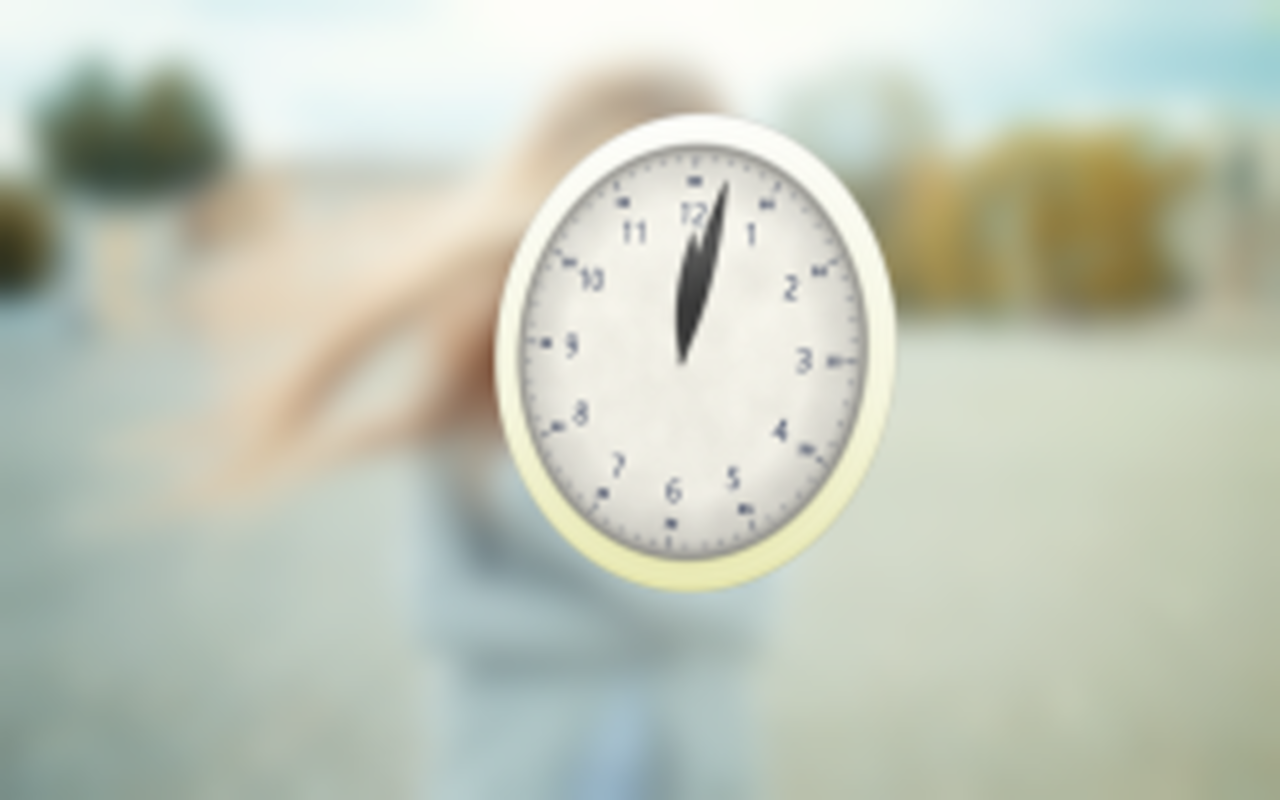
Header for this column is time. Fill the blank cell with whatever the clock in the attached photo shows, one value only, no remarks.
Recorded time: 12:02
